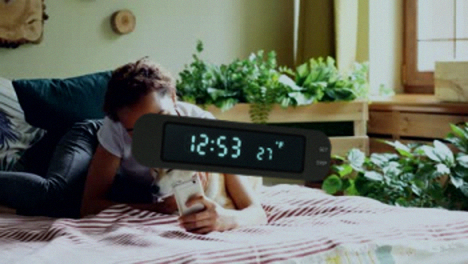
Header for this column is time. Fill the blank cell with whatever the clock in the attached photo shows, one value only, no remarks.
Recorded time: 12:53
